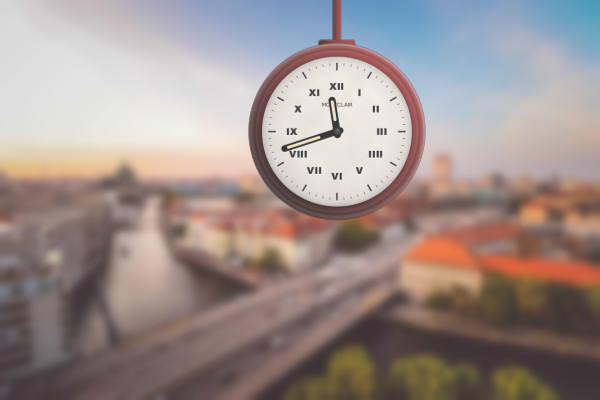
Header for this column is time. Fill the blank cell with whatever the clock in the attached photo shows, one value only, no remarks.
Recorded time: 11:42
